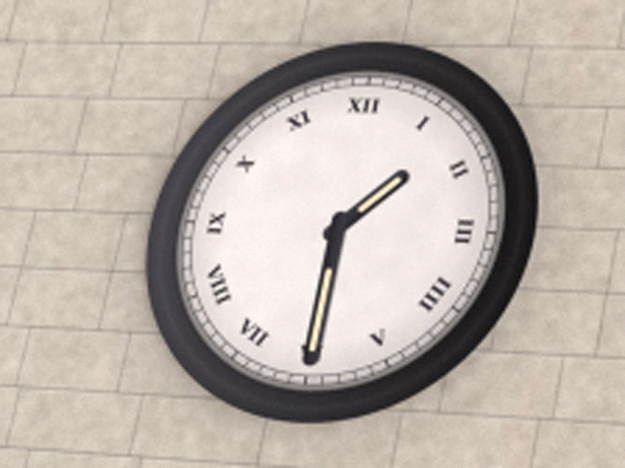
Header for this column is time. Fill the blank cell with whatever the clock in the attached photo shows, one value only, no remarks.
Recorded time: 1:30
